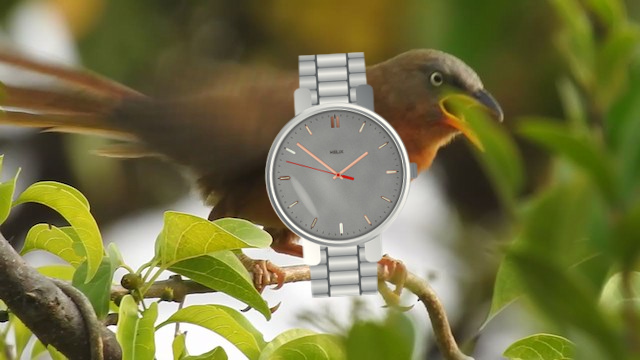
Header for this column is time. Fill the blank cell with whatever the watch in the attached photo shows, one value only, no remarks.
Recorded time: 1:51:48
